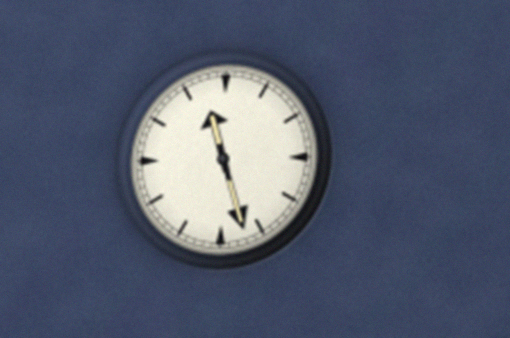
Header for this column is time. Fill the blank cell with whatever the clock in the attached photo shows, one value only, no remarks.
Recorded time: 11:27
